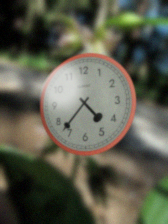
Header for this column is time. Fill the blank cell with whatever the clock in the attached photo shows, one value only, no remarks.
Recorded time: 4:37
